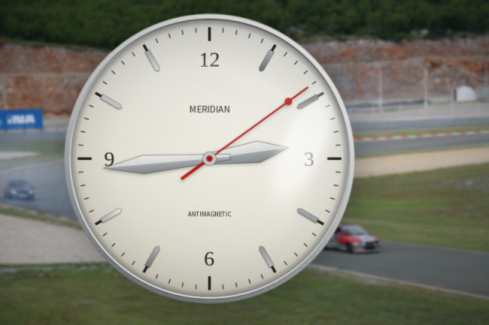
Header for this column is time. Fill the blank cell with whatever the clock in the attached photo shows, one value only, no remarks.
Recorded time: 2:44:09
